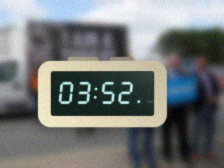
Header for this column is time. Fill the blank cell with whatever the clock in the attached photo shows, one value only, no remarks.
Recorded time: 3:52
